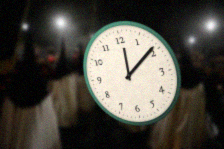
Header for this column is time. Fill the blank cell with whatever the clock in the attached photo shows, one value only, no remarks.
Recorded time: 12:09
